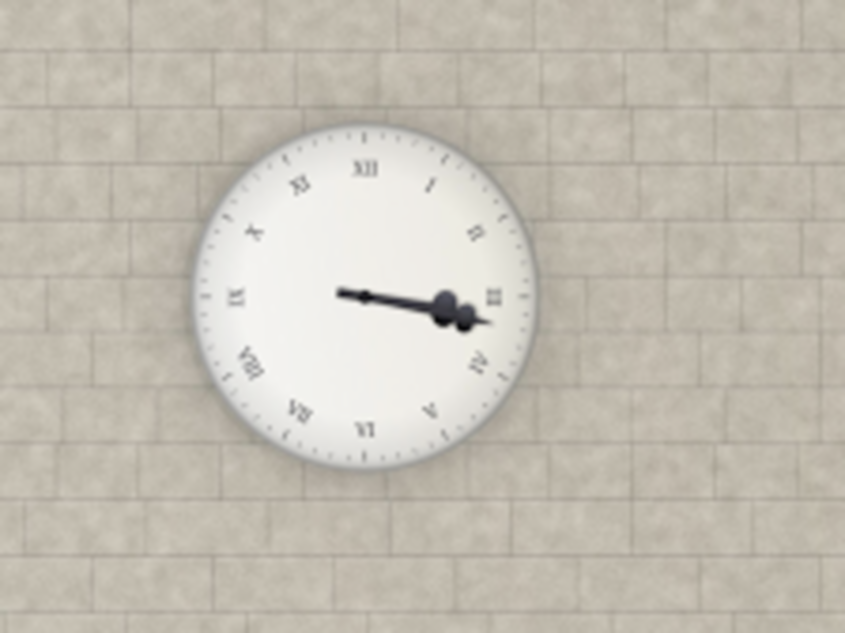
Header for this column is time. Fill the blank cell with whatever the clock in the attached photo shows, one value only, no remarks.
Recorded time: 3:17
